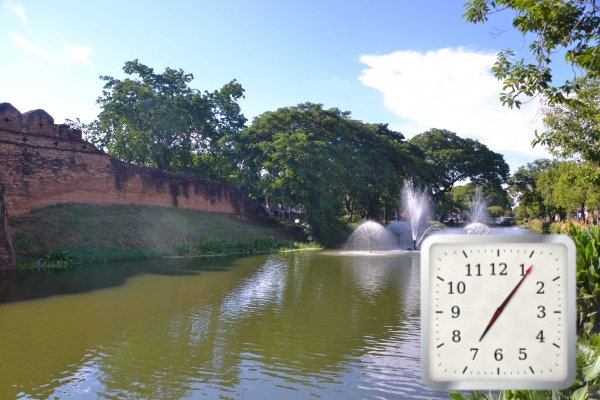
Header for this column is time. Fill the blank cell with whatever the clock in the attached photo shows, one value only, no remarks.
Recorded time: 7:06:06
